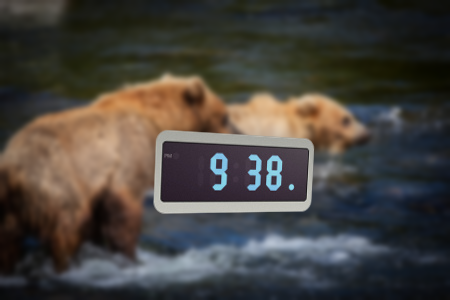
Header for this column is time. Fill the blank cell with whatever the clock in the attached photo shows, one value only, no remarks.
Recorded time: 9:38
